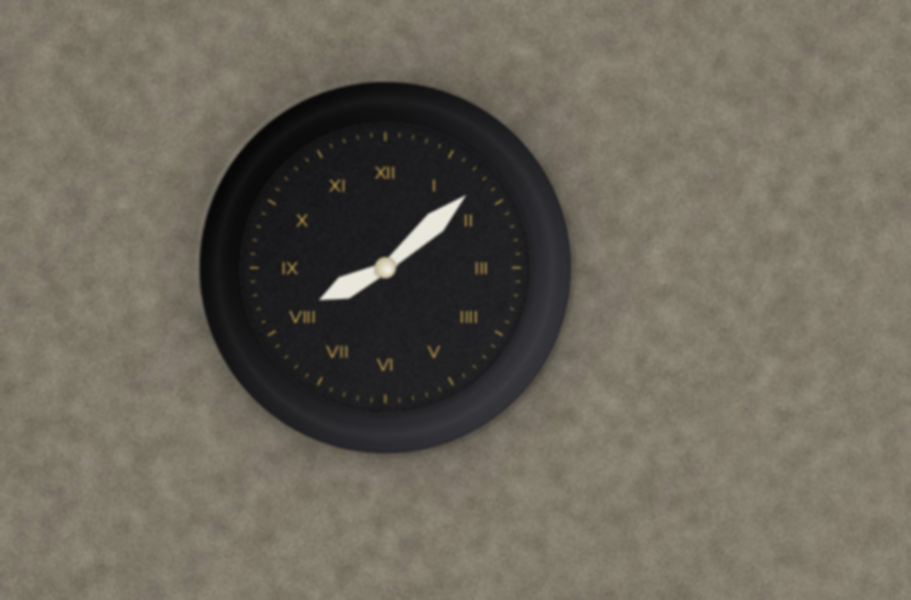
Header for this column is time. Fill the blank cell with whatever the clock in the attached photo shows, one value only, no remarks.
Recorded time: 8:08
